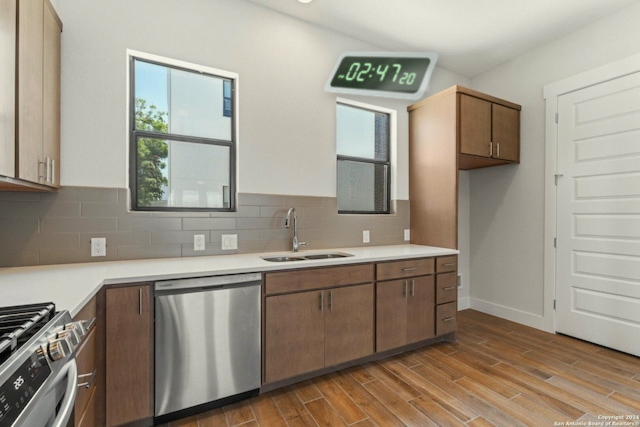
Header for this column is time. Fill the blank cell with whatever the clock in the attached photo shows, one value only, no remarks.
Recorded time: 2:47
